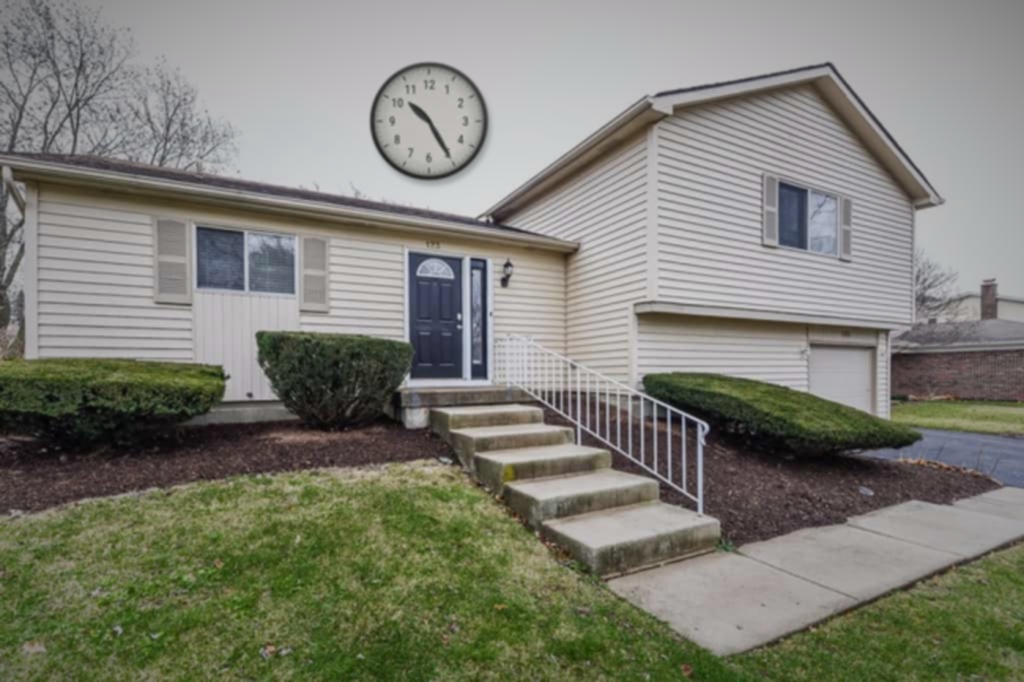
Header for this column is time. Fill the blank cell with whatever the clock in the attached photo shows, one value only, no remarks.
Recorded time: 10:25
